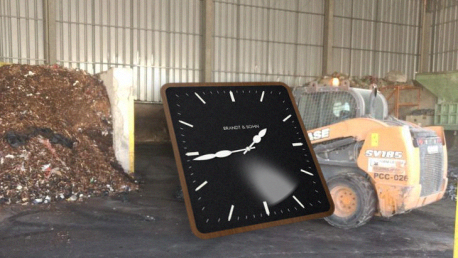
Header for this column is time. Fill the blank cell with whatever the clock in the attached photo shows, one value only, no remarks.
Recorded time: 1:44
